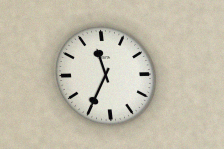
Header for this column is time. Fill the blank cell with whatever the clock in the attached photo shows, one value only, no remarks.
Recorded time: 11:35
